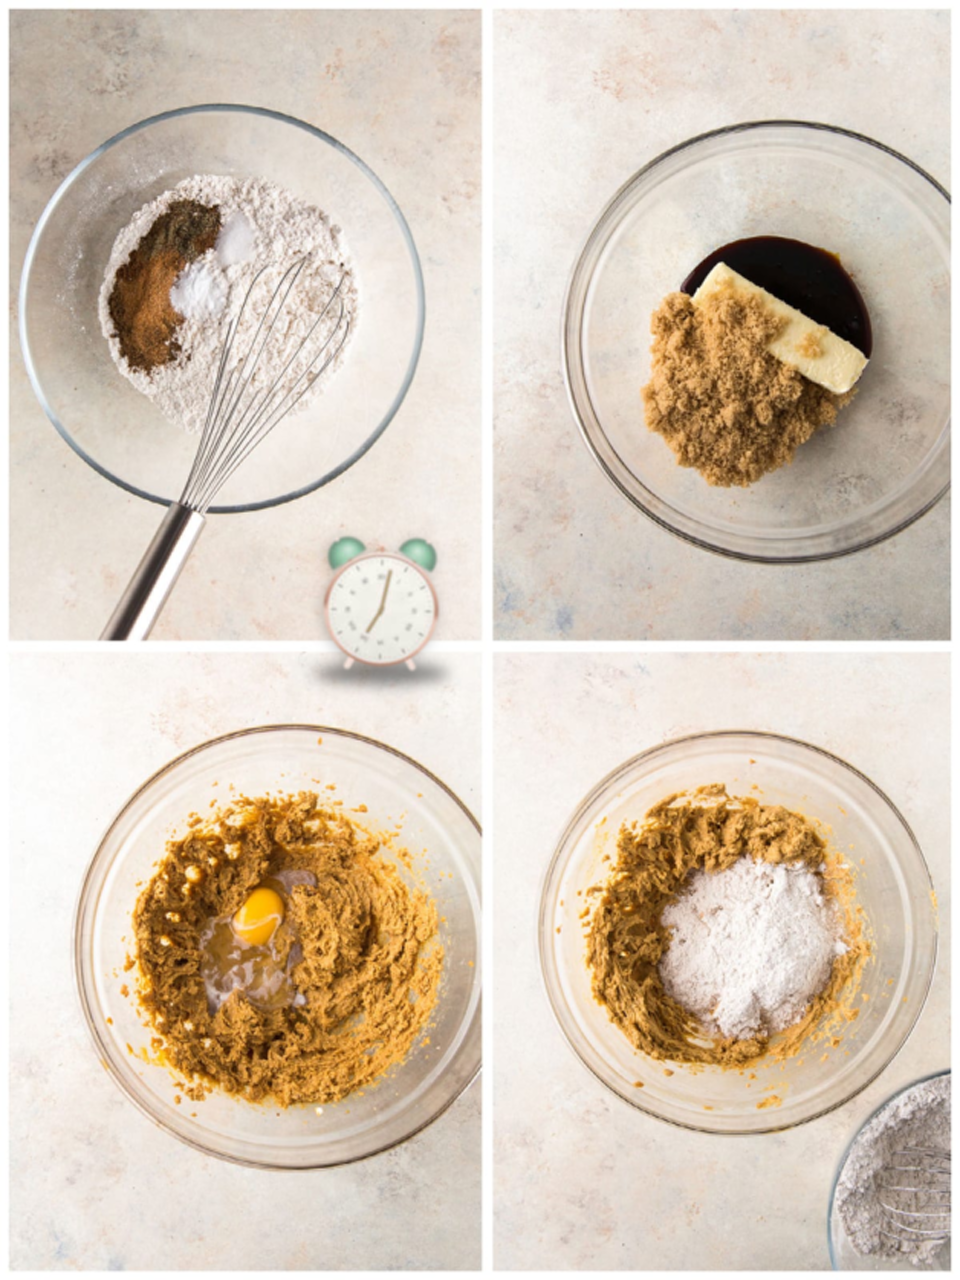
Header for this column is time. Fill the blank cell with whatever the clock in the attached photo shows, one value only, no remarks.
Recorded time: 7:02
